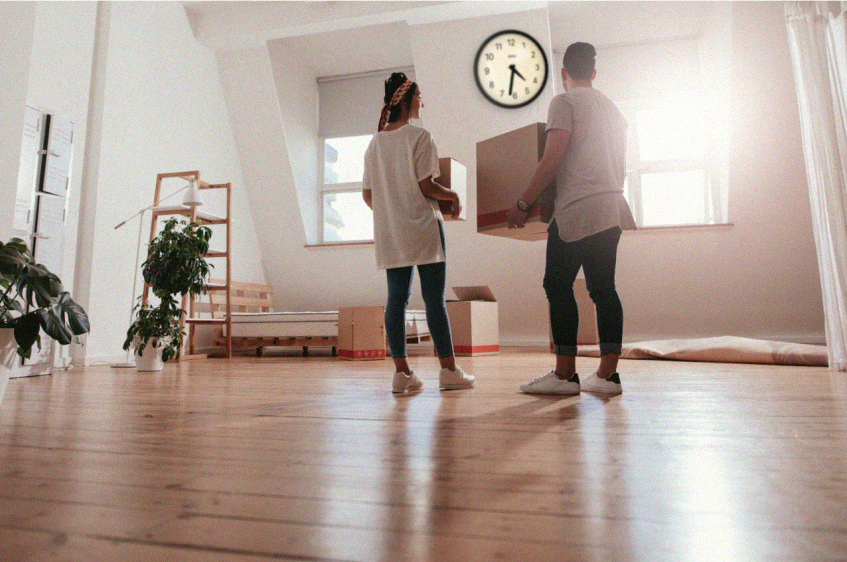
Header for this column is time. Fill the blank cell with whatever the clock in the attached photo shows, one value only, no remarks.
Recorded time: 4:32
